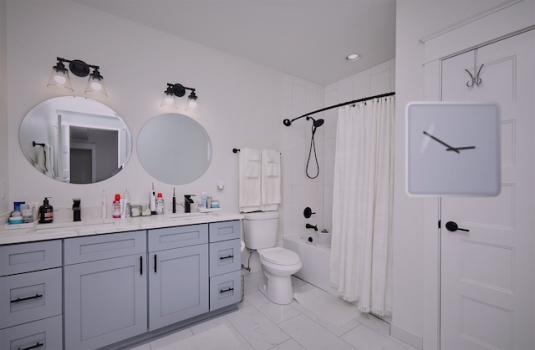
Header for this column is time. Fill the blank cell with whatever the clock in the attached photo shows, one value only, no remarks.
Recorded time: 2:50
